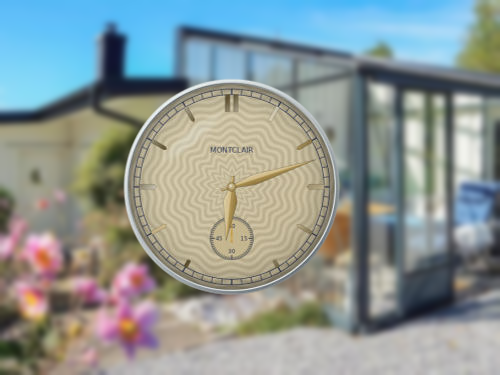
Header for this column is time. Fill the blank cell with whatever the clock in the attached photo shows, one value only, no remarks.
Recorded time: 6:12
